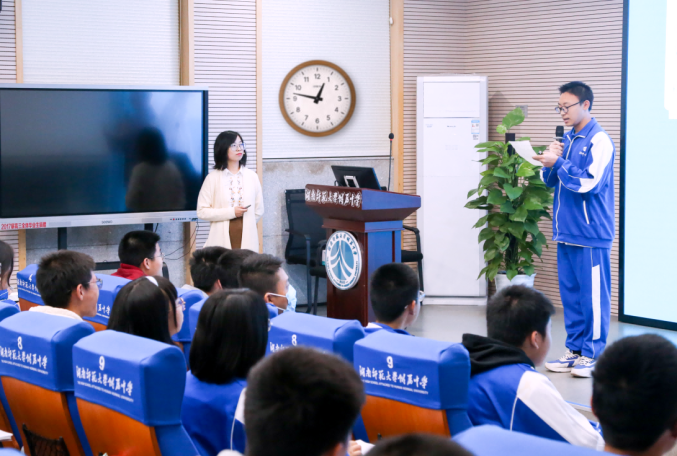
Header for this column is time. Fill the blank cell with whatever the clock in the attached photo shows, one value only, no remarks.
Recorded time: 12:47
